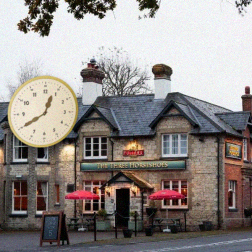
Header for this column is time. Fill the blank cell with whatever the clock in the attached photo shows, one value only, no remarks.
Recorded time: 12:40
